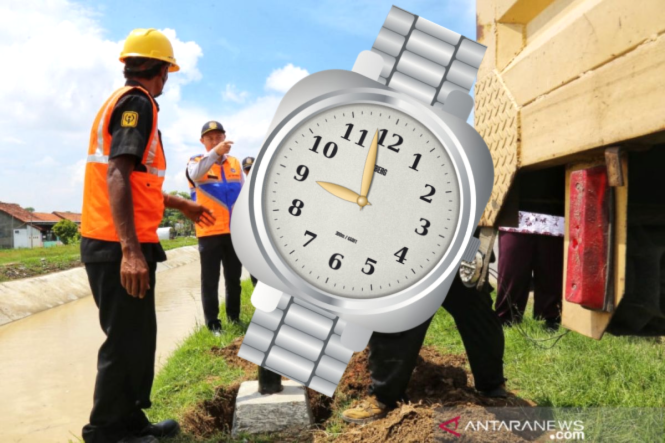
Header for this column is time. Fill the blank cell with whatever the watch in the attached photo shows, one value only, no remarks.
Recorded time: 8:58
